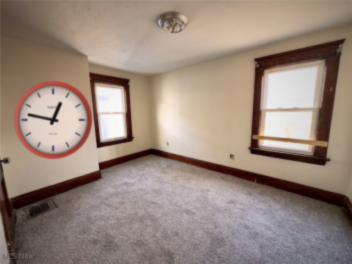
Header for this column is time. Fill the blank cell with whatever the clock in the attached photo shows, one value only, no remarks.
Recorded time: 12:47
